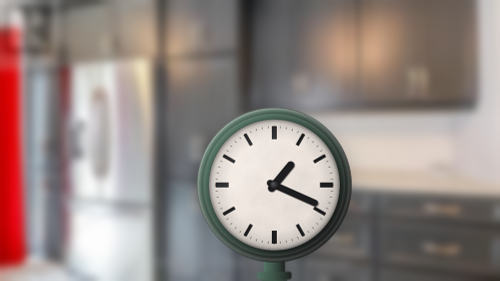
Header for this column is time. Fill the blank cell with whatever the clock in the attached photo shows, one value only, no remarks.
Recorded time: 1:19
